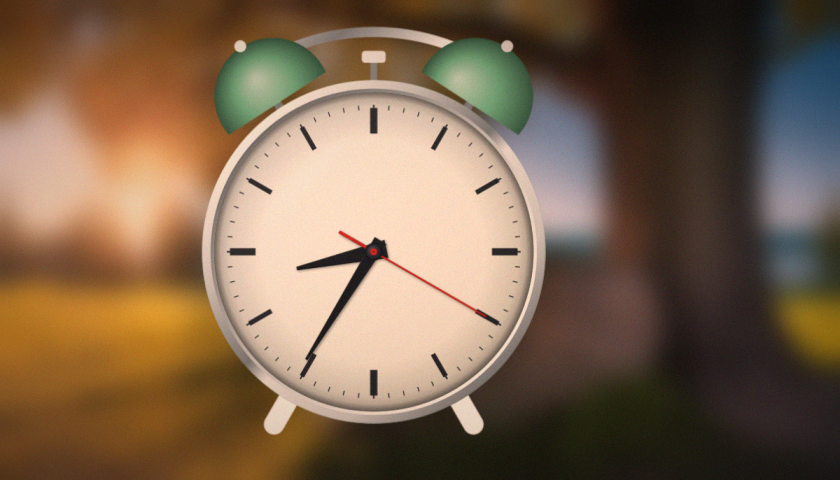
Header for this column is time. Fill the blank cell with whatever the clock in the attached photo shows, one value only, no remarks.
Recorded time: 8:35:20
